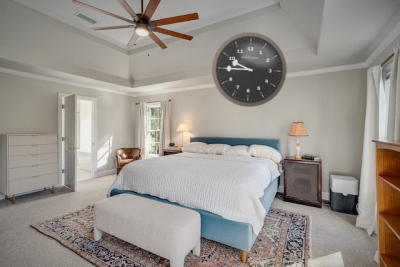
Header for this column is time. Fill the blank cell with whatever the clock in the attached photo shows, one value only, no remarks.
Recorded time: 9:45
